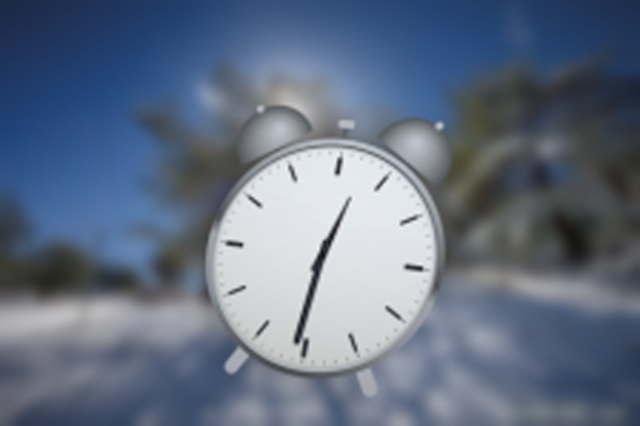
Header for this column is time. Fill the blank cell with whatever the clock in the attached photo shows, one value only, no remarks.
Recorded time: 12:31
